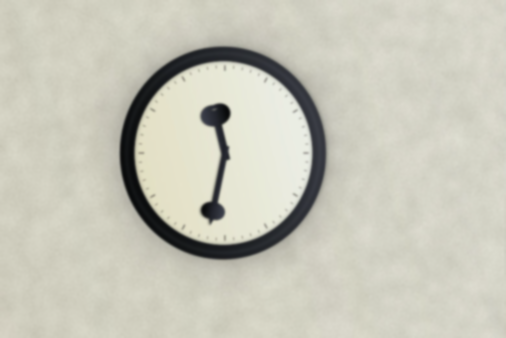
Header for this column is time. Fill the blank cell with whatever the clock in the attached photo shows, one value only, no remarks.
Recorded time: 11:32
